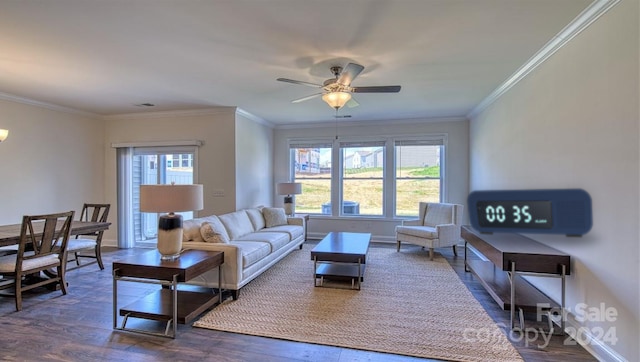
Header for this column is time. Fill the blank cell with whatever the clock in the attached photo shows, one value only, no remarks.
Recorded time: 0:35
